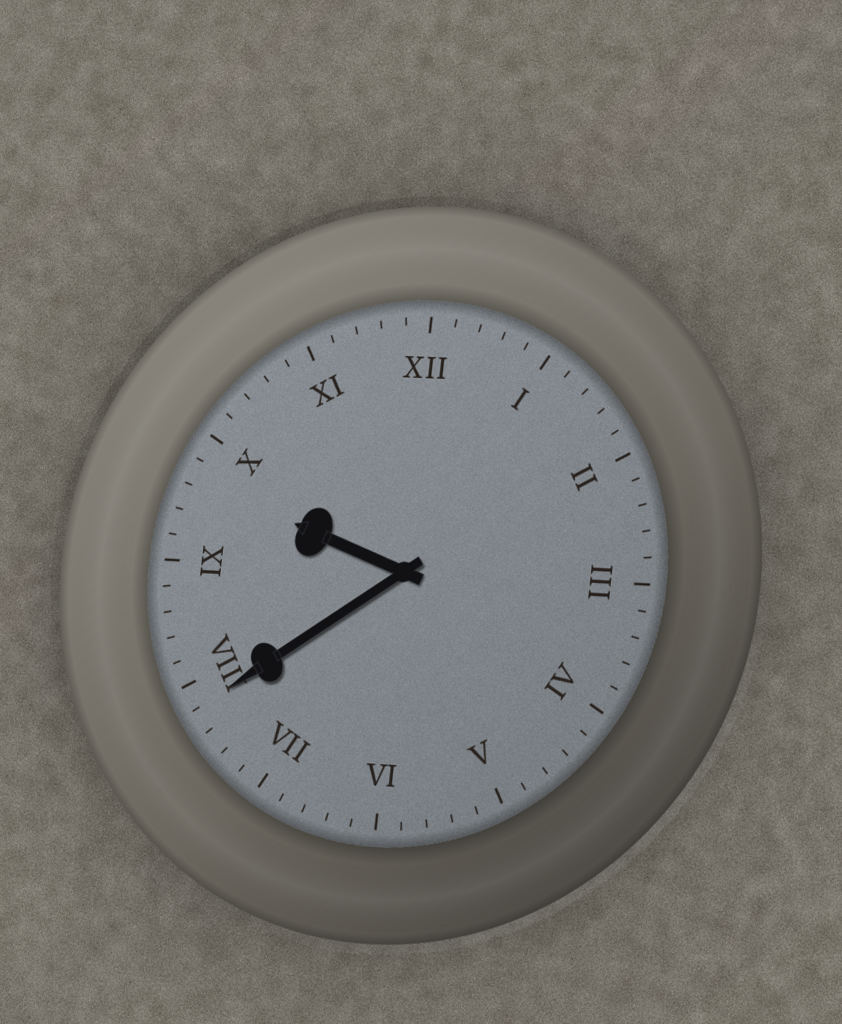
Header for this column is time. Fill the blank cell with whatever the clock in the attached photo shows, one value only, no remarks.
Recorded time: 9:39
